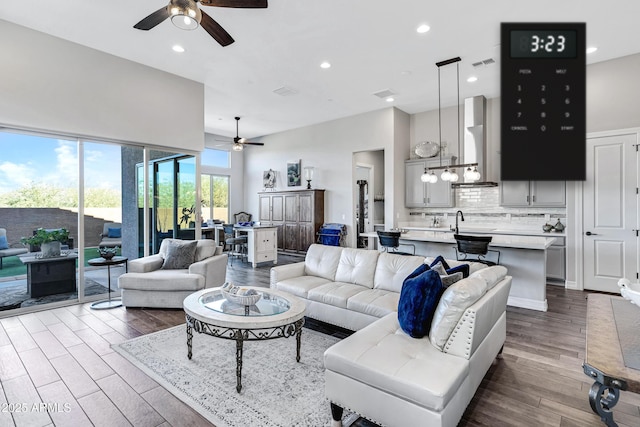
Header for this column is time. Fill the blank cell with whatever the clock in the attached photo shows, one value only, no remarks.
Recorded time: 3:23
